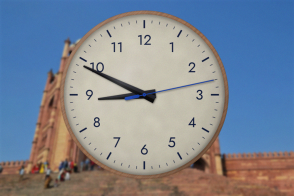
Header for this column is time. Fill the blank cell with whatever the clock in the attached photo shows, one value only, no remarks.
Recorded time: 8:49:13
